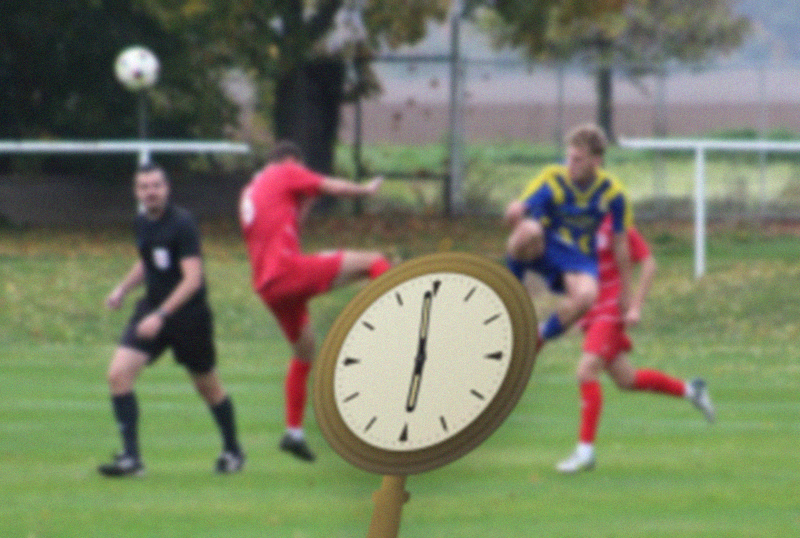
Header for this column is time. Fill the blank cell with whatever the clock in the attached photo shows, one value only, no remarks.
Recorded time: 5:59
